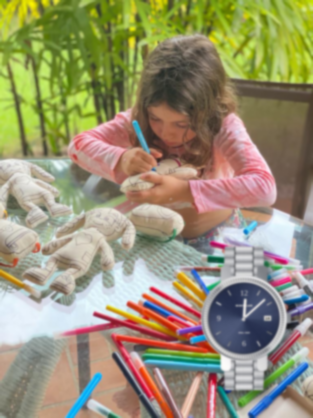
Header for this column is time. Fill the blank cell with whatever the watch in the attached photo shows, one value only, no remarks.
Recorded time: 12:08
